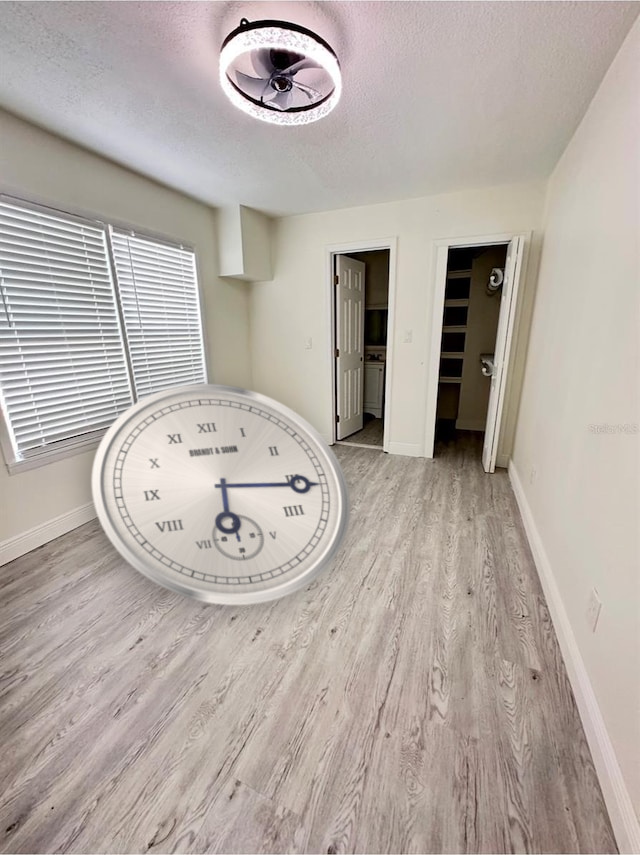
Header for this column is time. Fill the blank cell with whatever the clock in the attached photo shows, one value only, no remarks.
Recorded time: 6:16
